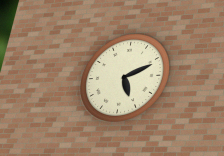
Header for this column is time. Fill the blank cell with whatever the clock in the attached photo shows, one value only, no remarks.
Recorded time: 5:11
